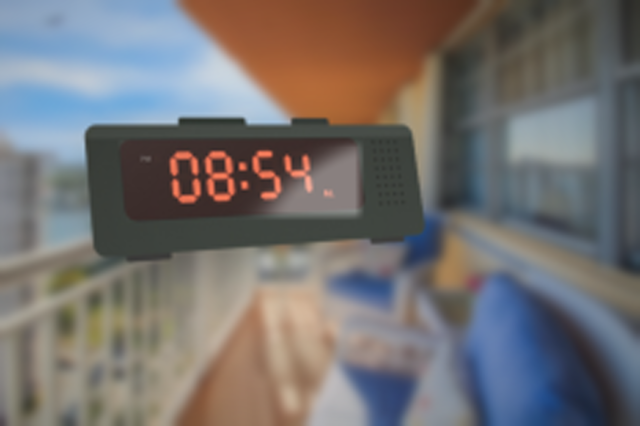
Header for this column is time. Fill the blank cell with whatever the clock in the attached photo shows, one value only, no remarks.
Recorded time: 8:54
